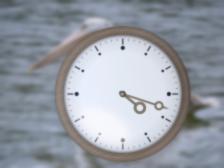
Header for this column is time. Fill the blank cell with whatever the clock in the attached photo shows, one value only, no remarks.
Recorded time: 4:18
